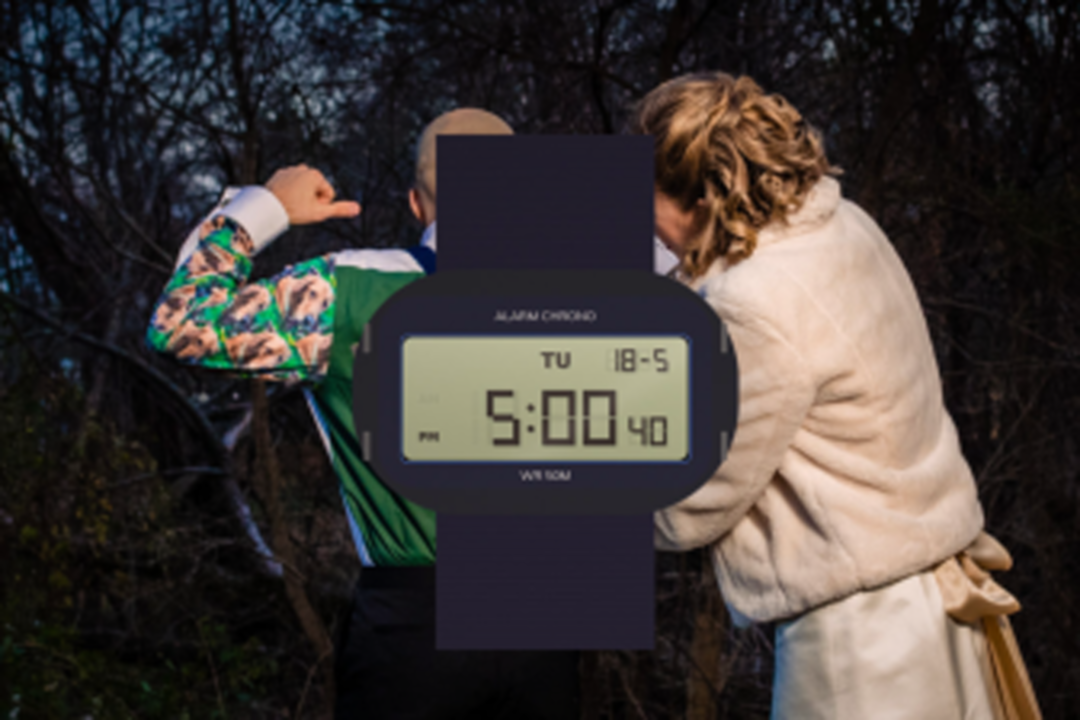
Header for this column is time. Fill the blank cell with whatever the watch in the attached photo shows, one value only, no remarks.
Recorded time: 5:00:40
